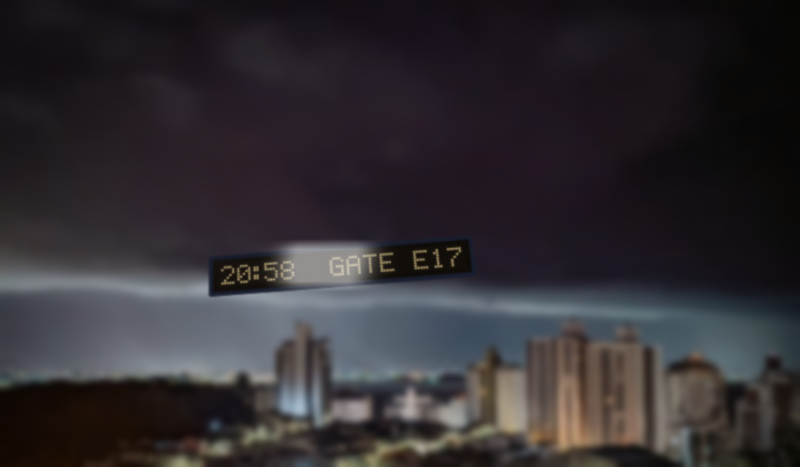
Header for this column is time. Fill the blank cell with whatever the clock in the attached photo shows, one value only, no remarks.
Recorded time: 20:58
